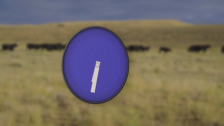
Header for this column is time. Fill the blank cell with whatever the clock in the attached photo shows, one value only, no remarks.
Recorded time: 6:32
